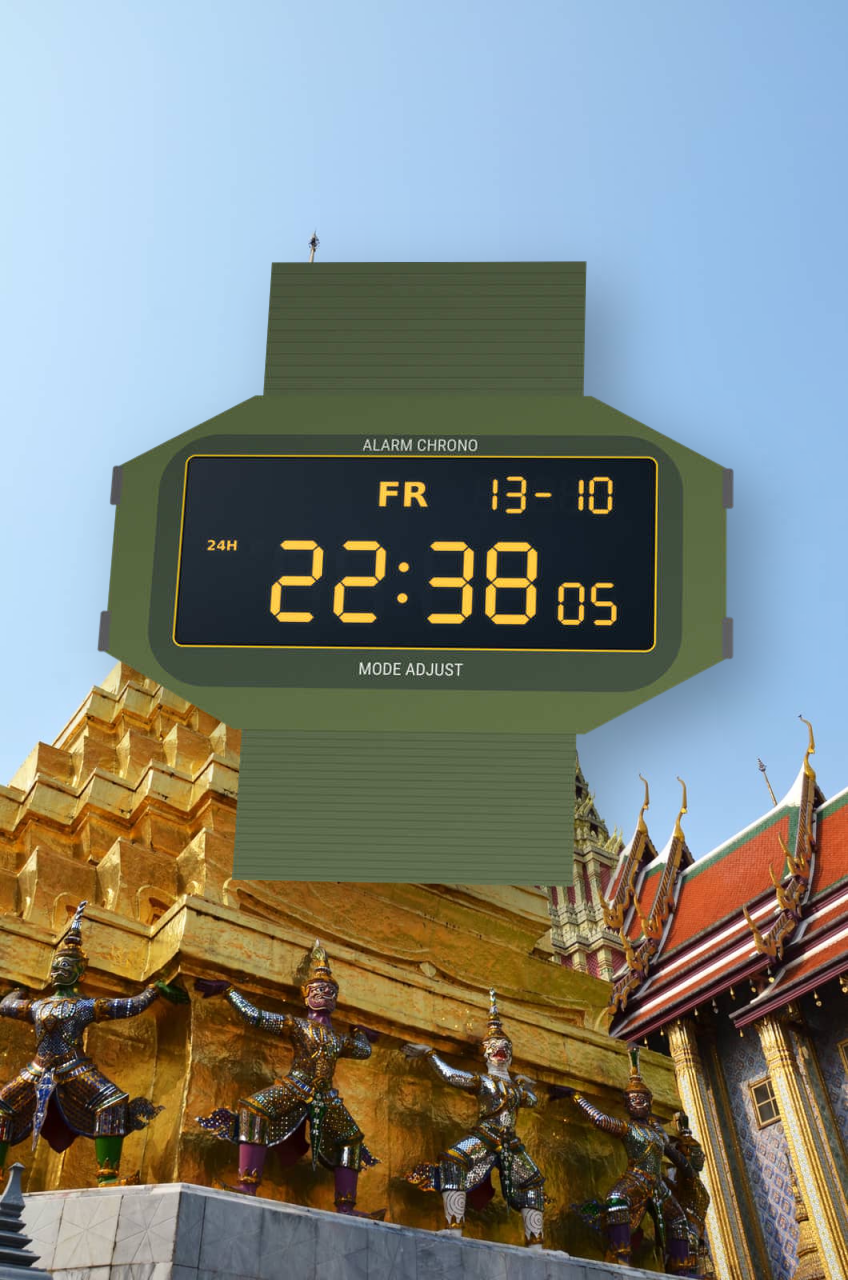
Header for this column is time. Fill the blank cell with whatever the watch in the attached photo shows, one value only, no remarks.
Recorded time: 22:38:05
